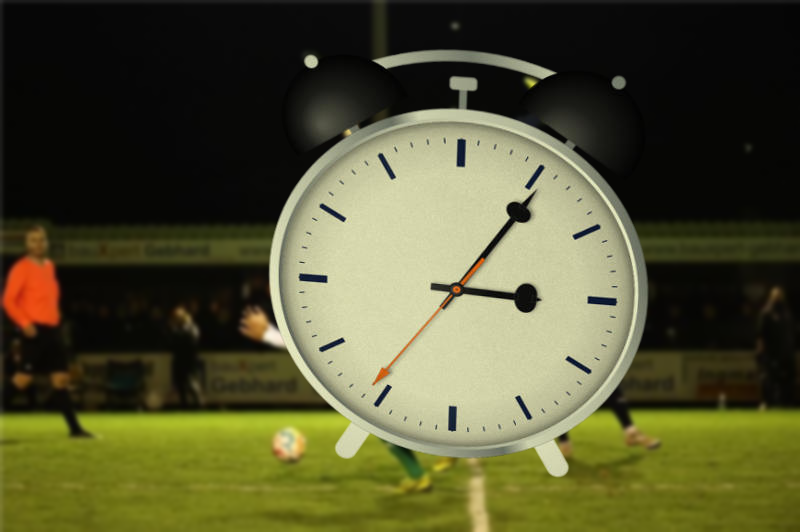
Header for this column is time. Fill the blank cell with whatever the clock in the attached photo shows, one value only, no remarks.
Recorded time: 3:05:36
